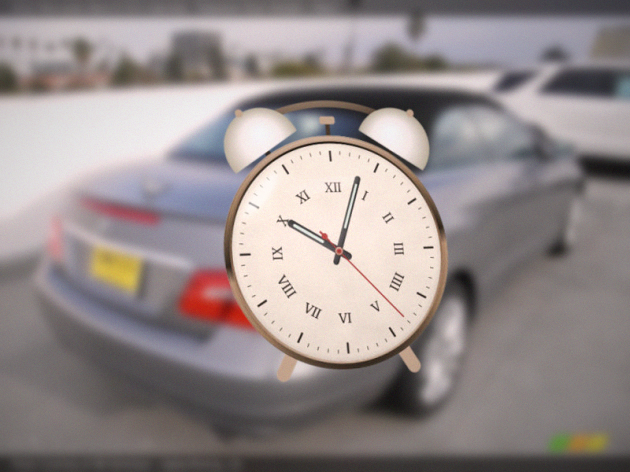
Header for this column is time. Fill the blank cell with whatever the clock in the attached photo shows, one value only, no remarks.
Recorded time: 10:03:23
